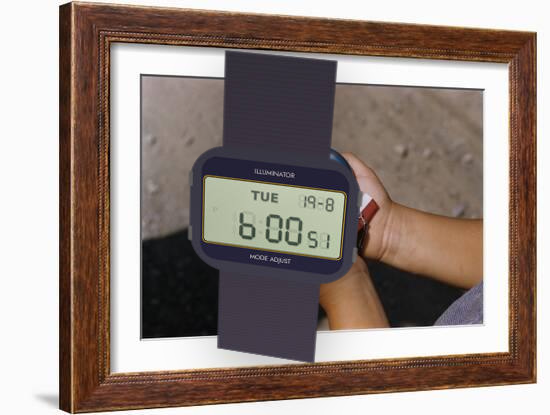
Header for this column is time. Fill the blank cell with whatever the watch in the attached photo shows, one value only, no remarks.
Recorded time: 6:00:51
